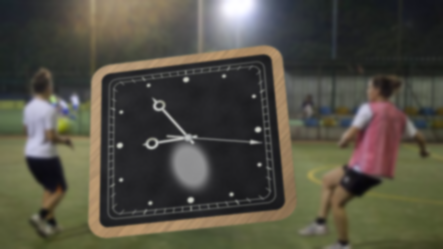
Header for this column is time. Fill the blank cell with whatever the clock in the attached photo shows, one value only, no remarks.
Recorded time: 8:54:17
